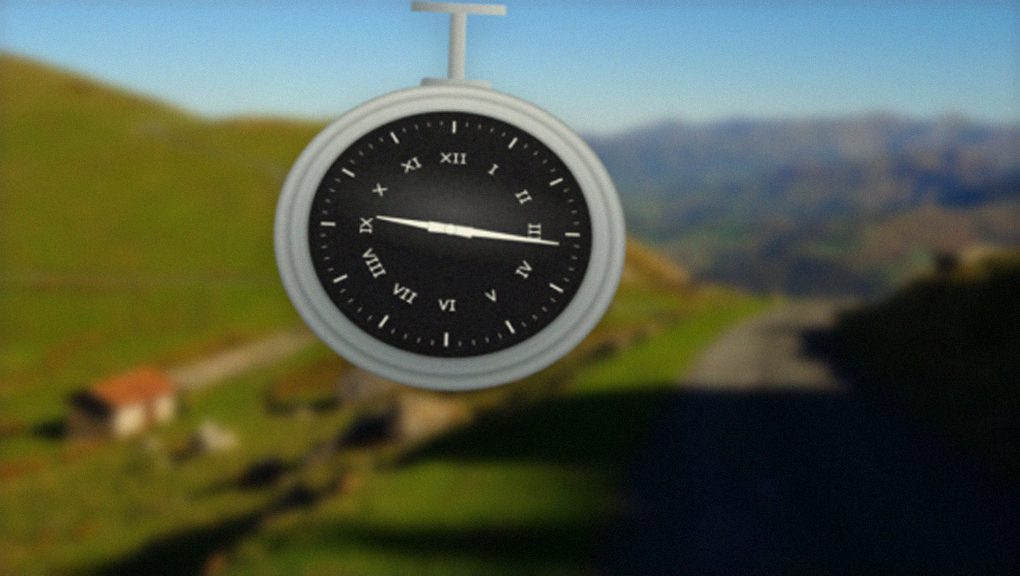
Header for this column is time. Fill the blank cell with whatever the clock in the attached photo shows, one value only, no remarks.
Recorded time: 9:16
